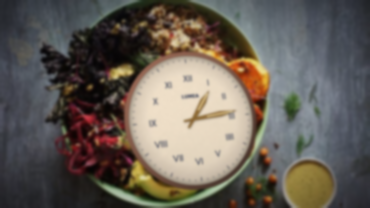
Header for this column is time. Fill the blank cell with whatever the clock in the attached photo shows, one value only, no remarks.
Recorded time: 1:14
